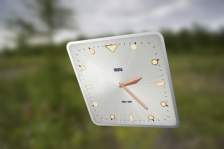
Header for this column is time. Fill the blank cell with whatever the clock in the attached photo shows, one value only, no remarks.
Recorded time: 2:24
